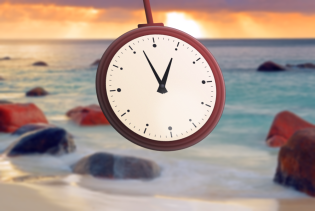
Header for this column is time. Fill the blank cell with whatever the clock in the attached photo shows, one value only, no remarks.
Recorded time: 12:57
